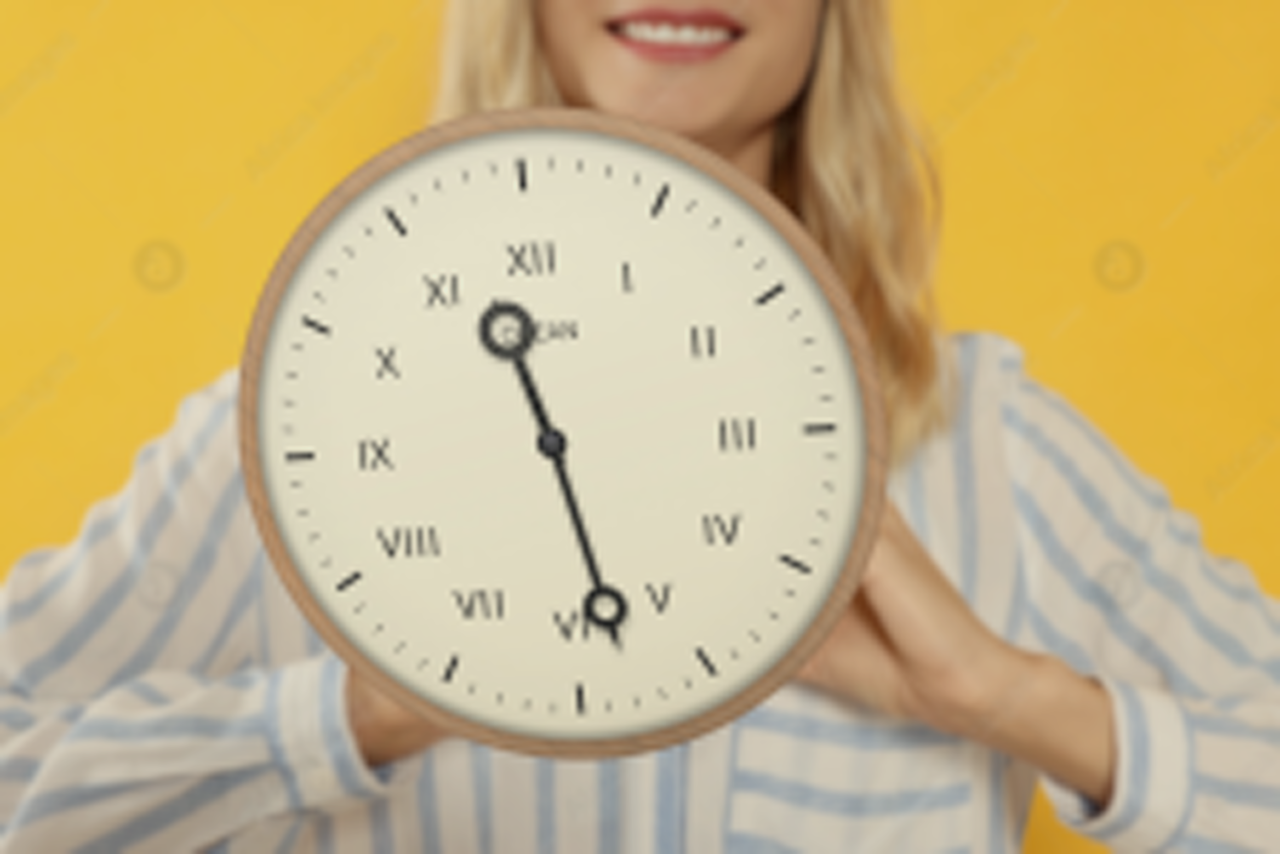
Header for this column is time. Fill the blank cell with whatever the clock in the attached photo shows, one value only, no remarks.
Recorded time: 11:28
